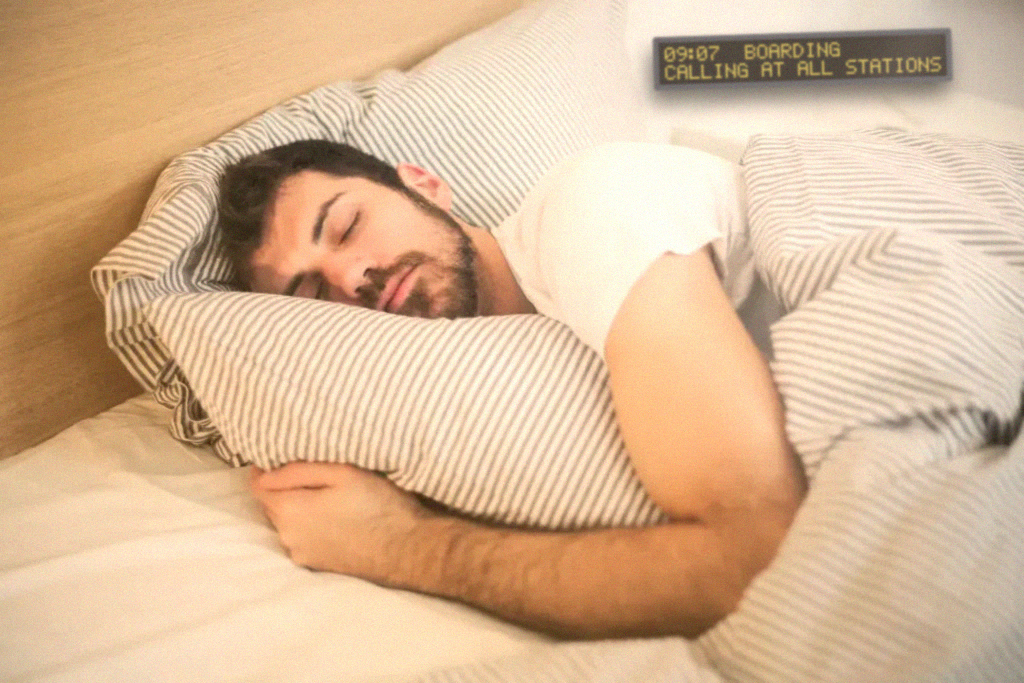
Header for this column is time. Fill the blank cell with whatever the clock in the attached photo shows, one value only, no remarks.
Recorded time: 9:07
